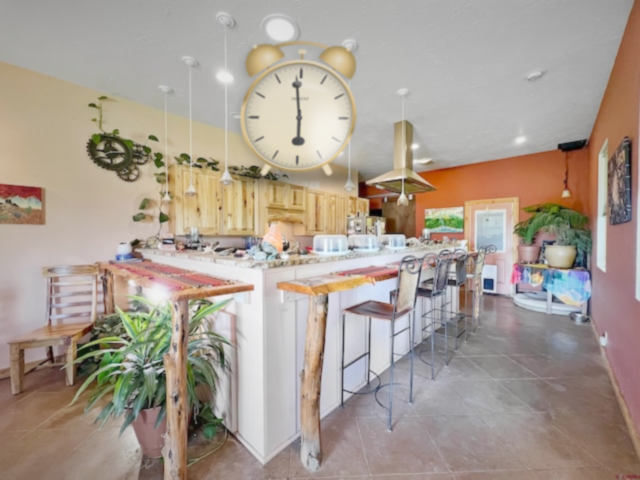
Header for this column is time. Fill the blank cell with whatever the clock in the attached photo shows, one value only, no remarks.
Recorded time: 5:59
